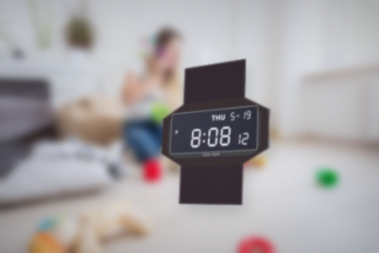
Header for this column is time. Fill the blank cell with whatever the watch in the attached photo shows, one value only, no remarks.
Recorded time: 8:08:12
